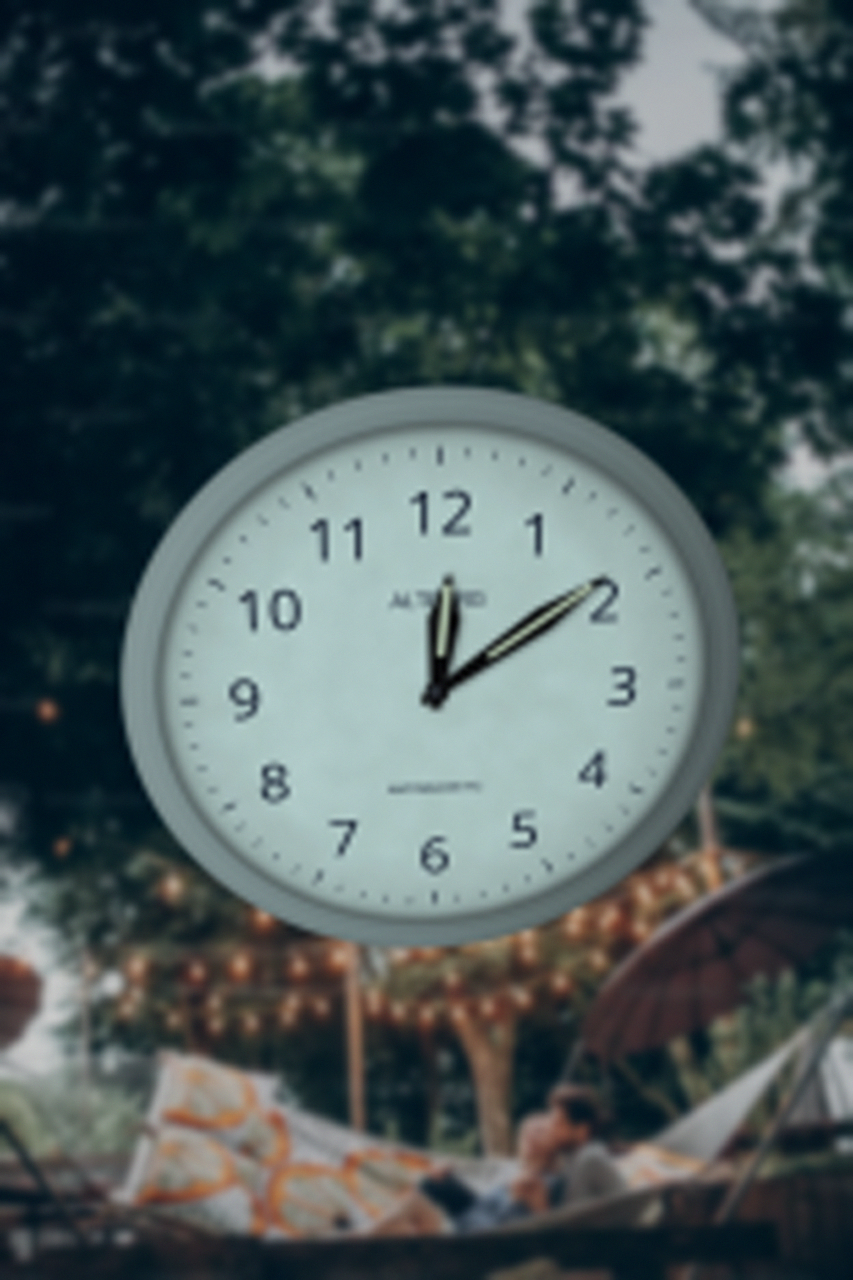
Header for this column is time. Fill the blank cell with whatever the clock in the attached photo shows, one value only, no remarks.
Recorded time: 12:09
